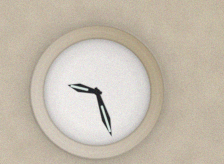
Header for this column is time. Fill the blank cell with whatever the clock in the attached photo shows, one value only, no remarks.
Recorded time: 9:27
